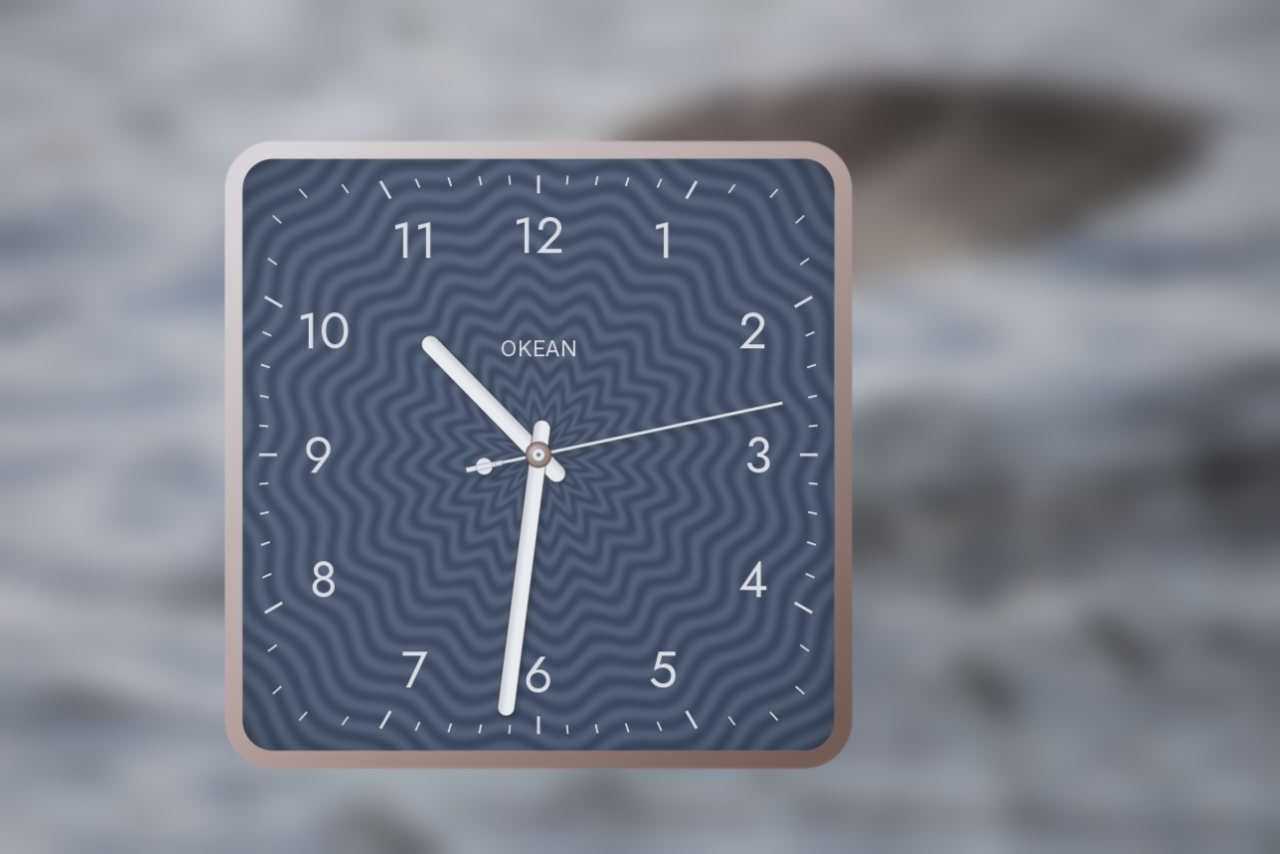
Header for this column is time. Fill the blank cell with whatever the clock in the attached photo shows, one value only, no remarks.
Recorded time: 10:31:13
